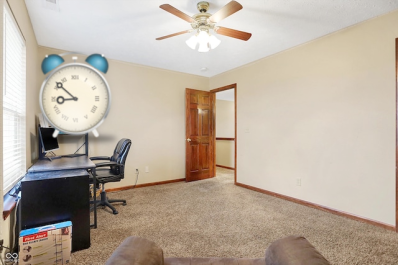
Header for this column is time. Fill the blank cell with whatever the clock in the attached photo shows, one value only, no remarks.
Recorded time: 8:52
